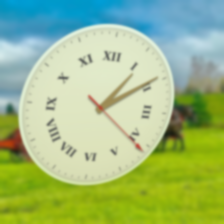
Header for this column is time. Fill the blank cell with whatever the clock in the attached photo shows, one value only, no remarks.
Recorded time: 1:09:21
